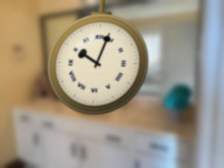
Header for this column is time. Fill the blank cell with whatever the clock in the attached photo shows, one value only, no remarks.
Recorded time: 10:03
